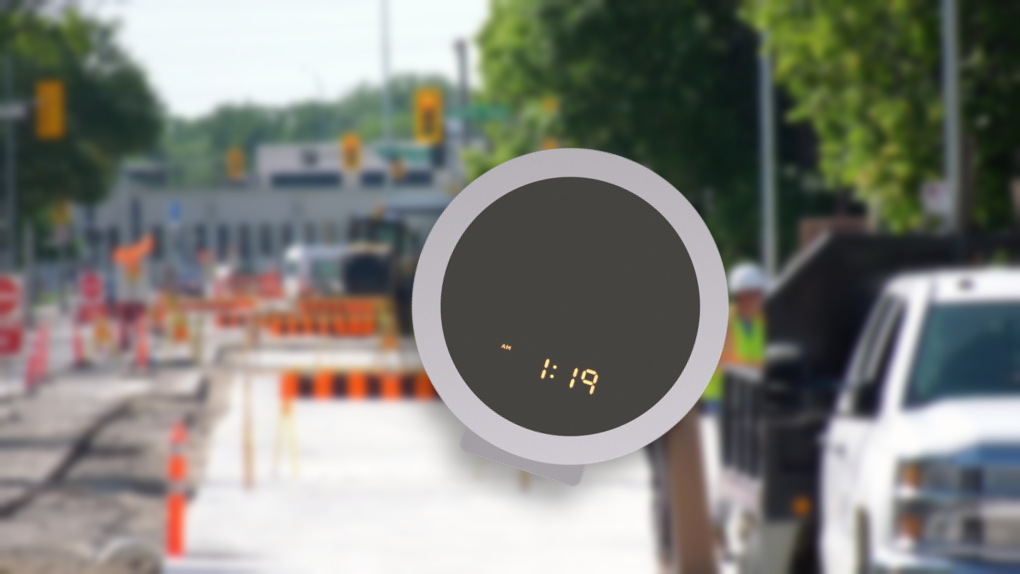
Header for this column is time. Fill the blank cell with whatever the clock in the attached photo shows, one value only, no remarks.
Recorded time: 1:19
